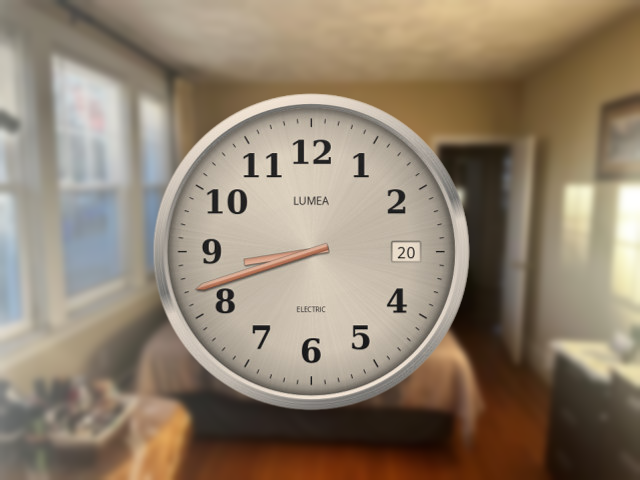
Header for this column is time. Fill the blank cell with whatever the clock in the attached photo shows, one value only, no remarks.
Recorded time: 8:42
